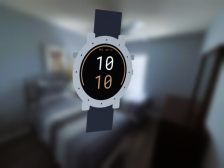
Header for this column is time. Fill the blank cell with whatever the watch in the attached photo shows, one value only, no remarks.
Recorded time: 10:10
